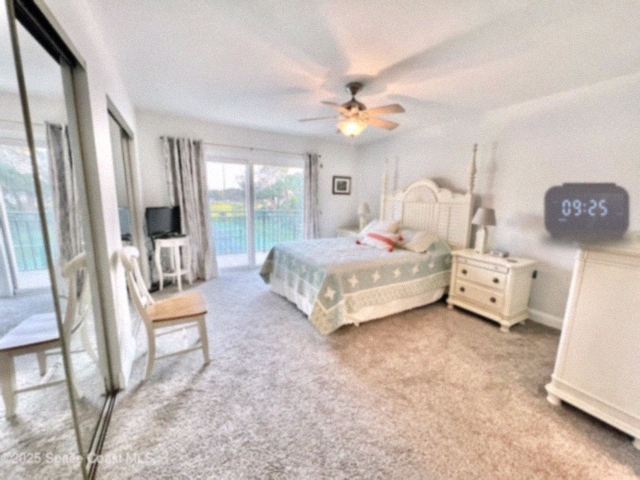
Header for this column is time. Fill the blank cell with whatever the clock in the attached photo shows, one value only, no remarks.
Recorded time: 9:25
